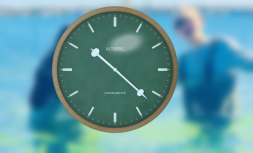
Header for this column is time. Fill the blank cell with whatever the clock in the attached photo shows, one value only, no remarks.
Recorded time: 10:22
